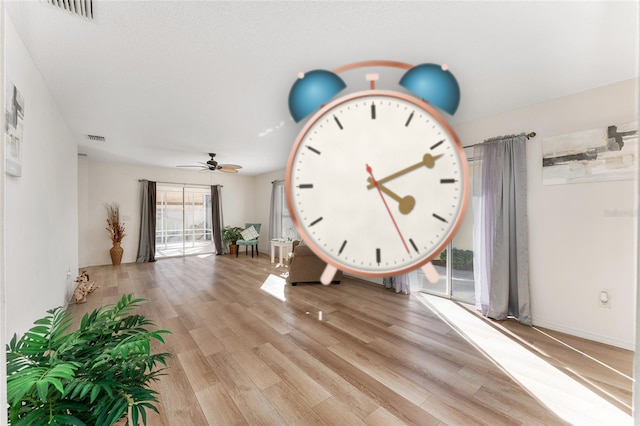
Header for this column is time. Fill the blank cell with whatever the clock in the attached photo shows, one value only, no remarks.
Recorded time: 4:11:26
